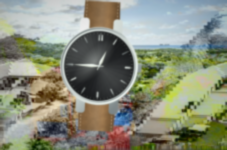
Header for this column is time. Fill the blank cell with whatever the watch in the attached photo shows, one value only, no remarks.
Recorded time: 12:45
